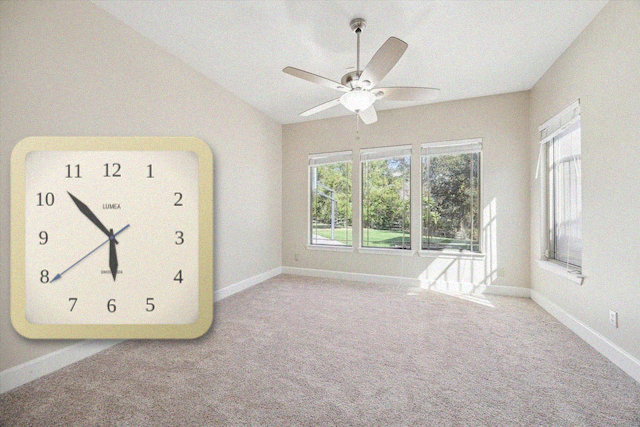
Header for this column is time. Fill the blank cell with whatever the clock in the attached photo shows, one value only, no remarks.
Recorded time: 5:52:39
